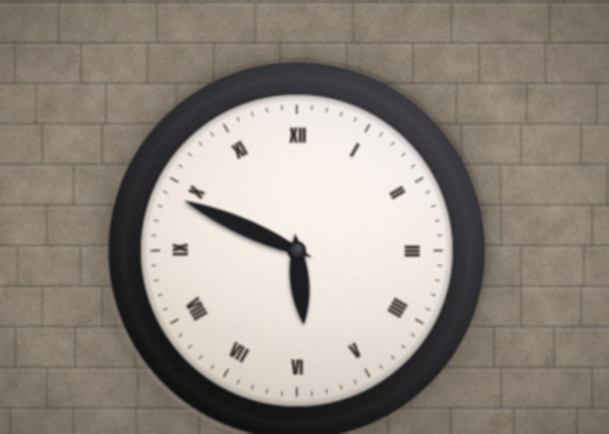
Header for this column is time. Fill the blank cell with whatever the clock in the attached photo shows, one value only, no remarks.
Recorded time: 5:49
